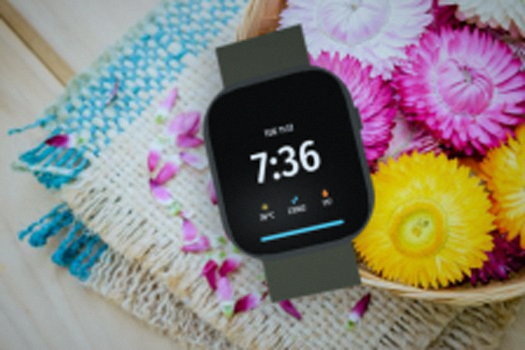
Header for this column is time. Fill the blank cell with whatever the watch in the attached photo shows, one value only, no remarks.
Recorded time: 7:36
